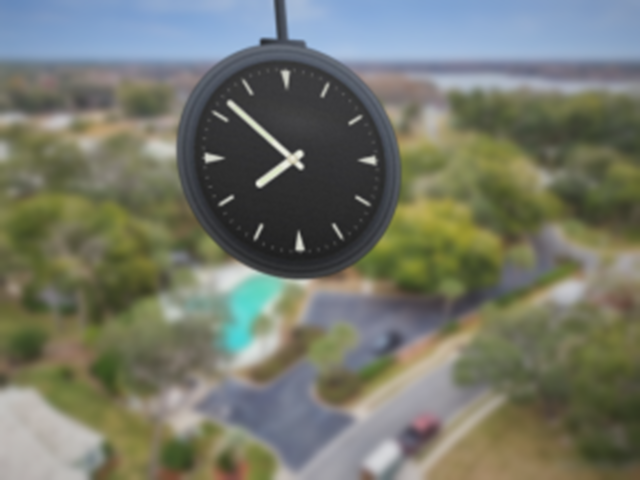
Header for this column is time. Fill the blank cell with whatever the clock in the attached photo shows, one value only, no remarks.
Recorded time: 7:52
